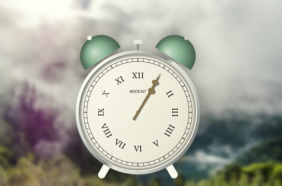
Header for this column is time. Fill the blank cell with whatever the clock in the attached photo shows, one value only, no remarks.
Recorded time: 1:05
